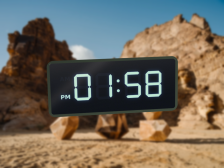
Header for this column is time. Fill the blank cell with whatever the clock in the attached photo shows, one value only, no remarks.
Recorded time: 1:58
